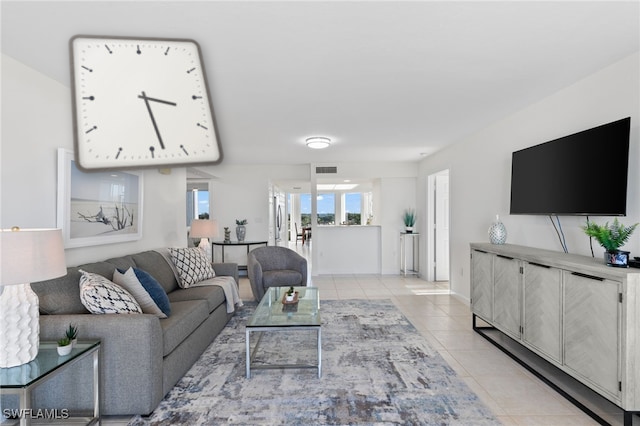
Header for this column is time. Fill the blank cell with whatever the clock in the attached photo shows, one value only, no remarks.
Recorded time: 3:28
